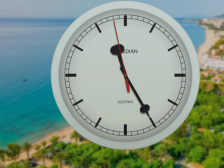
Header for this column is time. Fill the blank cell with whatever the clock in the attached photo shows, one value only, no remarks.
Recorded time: 11:24:58
